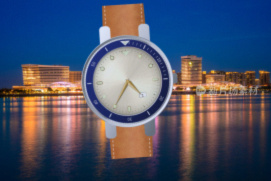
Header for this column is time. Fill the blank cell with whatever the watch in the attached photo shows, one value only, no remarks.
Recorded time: 4:35
